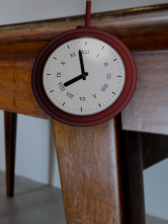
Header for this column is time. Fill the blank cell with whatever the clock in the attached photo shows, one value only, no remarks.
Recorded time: 7:58
